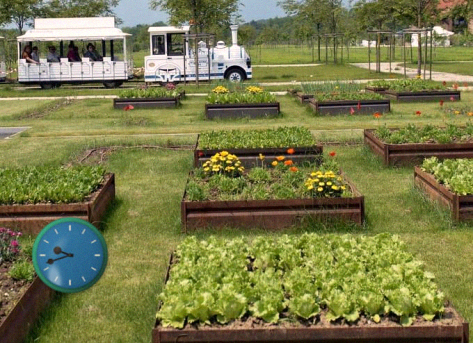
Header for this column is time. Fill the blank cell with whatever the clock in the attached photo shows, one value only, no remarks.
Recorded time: 9:42
